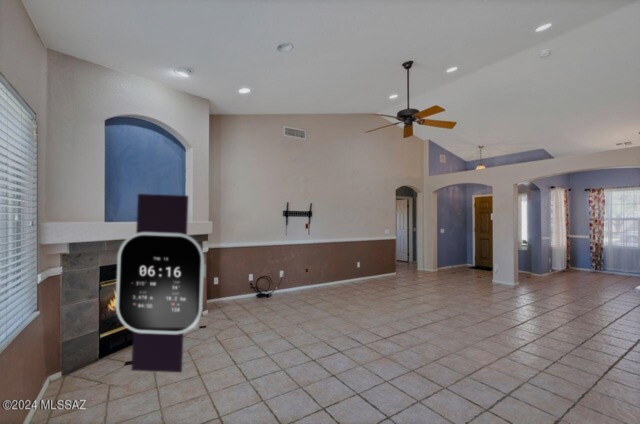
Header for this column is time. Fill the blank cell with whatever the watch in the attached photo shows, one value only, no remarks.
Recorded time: 6:16
